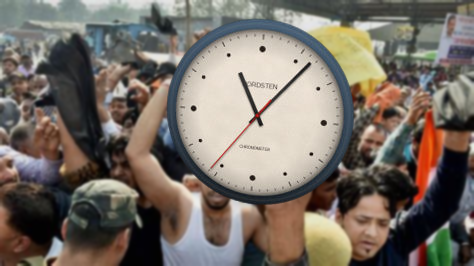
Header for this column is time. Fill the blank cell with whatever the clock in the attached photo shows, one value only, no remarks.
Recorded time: 11:06:36
